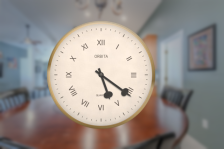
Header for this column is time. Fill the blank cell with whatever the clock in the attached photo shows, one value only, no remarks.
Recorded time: 5:21
